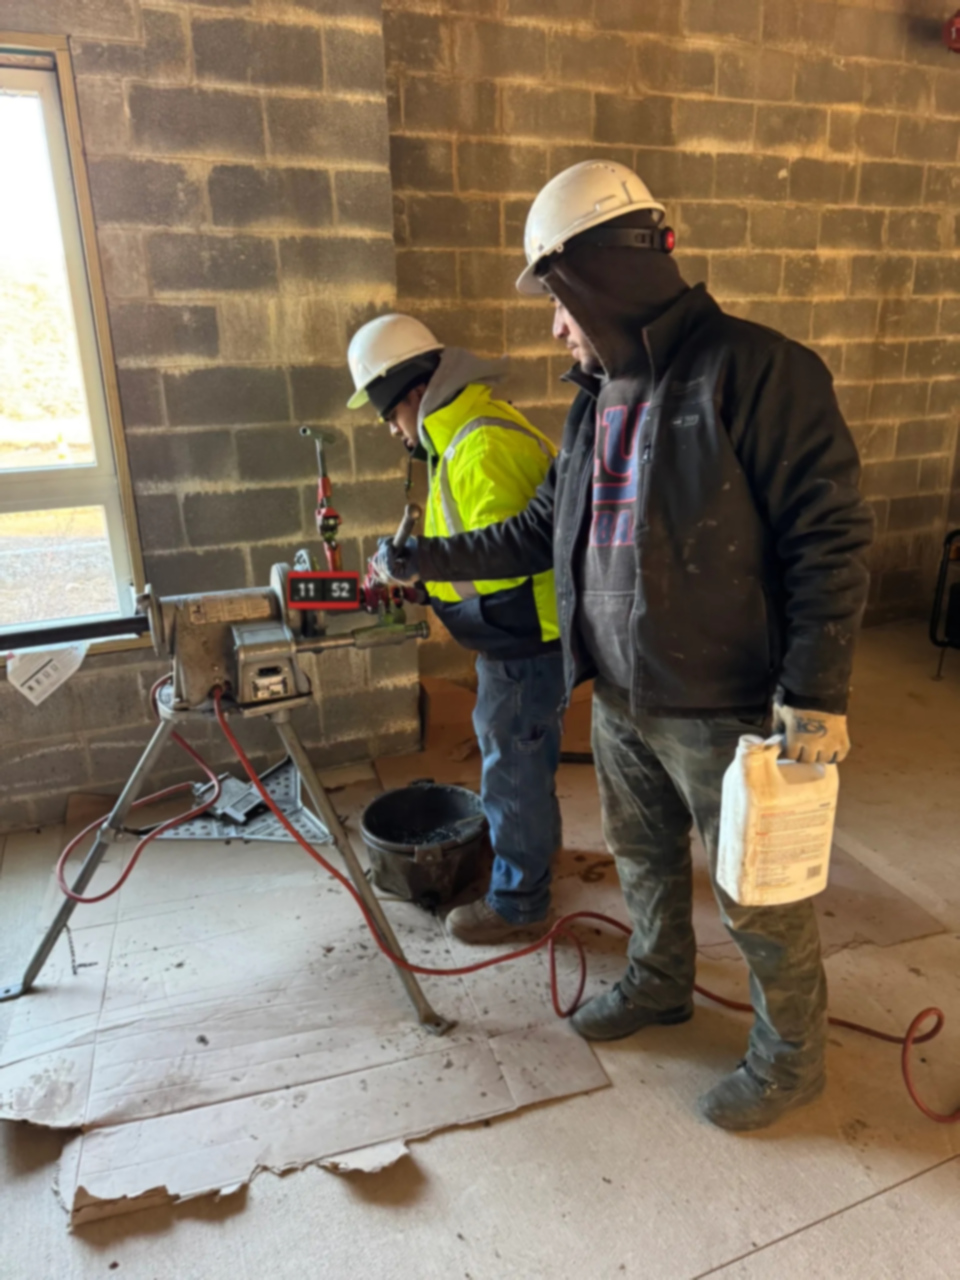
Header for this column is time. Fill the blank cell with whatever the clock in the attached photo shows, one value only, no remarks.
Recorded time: 11:52
